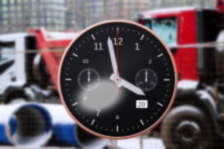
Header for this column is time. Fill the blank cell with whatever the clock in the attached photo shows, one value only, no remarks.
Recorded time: 3:58
